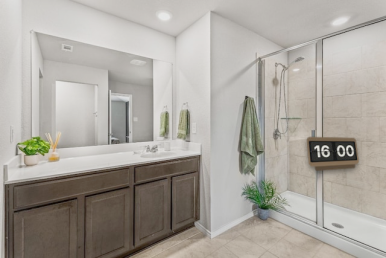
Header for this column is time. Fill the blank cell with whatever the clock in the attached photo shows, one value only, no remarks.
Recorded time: 16:00
